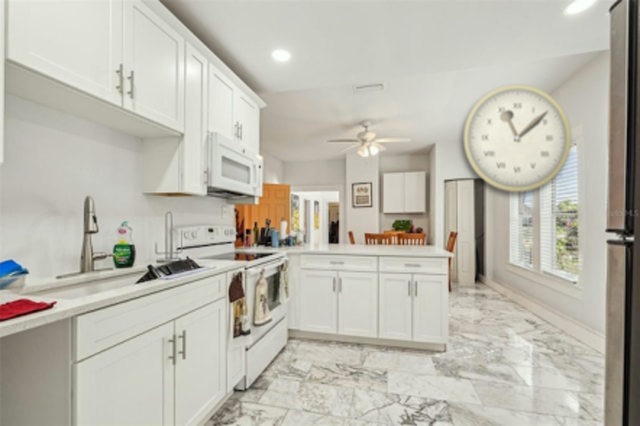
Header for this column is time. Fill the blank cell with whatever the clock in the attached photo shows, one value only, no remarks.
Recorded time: 11:08
